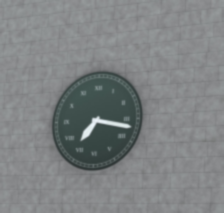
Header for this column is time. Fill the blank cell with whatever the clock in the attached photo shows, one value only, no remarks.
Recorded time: 7:17
